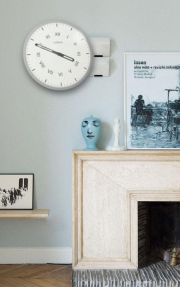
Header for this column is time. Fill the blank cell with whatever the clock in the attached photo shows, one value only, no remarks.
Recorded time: 3:49
